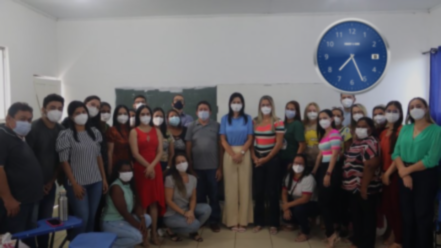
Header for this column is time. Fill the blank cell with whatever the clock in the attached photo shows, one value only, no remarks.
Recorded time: 7:26
